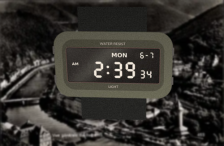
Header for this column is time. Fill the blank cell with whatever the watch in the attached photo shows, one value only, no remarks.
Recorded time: 2:39:34
